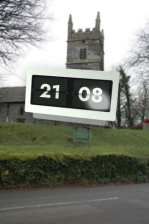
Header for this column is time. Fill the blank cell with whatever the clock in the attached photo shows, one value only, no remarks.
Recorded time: 21:08
